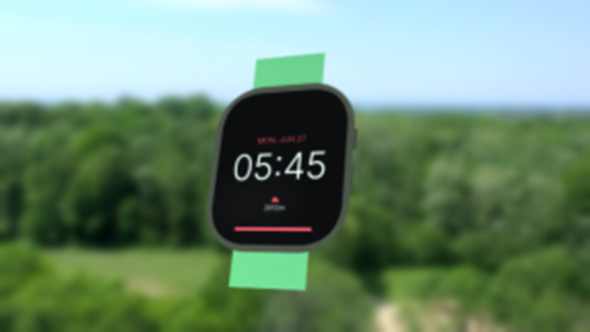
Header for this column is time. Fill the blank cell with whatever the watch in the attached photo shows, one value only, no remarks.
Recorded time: 5:45
